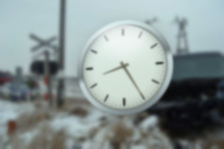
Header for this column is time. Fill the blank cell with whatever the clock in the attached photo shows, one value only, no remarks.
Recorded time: 8:25
